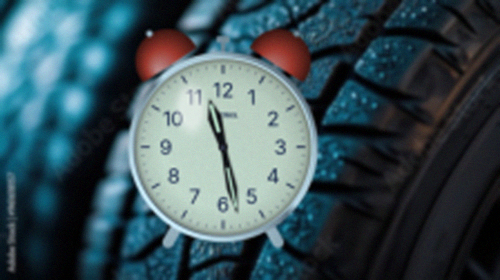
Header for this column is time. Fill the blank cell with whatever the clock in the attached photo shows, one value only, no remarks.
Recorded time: 11:28
